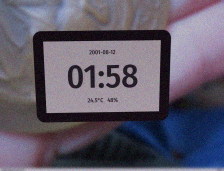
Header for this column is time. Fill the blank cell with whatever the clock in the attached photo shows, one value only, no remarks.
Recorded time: 1:58
